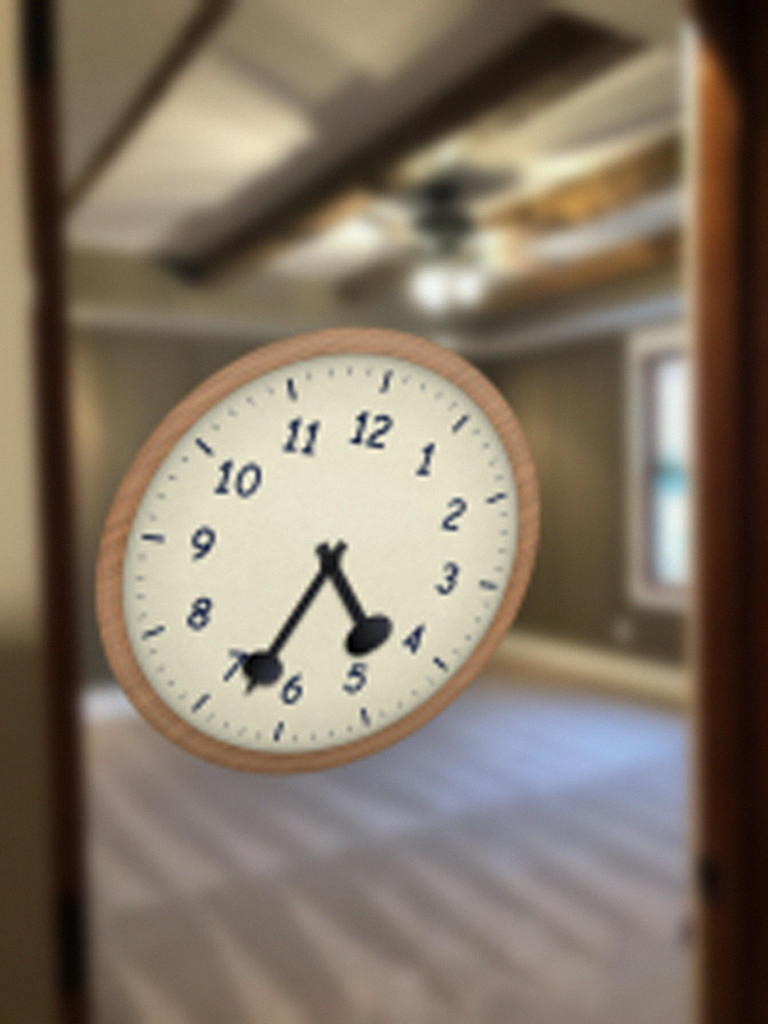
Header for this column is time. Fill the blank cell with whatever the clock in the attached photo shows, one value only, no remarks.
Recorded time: 4:33
